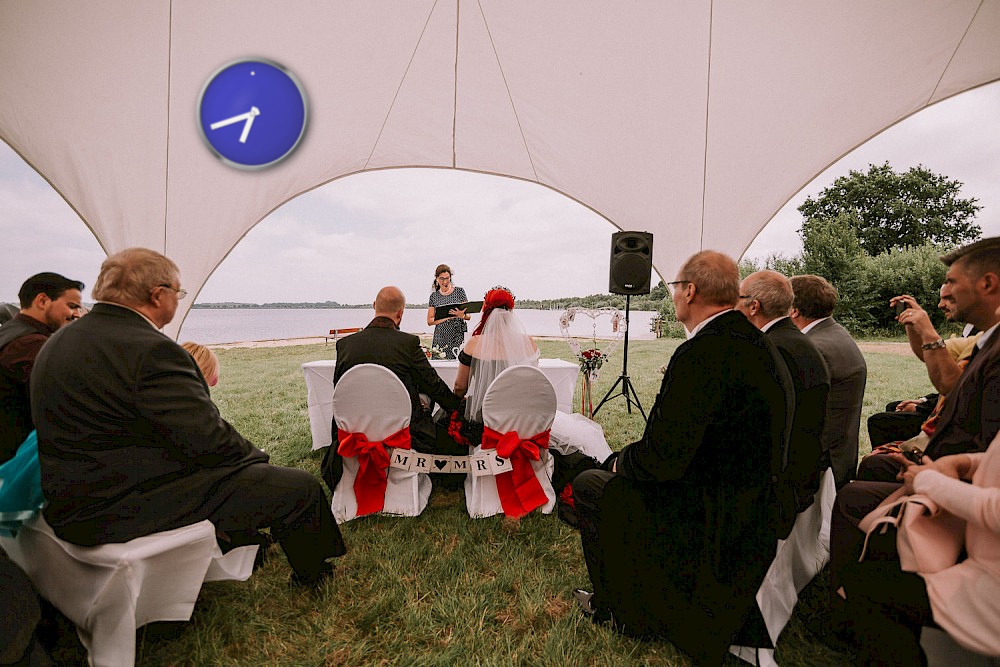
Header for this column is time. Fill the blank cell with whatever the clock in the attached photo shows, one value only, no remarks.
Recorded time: 6:42
